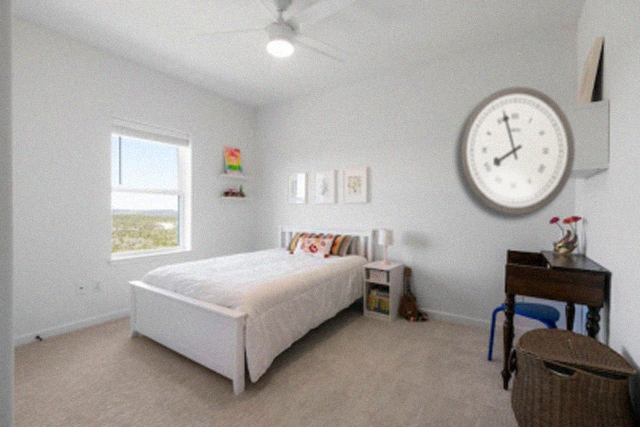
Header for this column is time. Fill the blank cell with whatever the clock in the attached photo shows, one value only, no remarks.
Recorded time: 7:57
